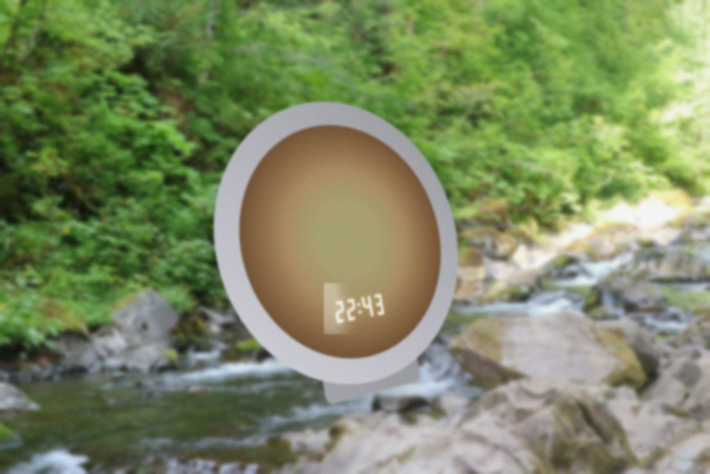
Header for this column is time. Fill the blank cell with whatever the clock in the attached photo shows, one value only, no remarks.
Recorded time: 22:43
